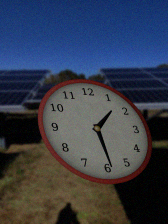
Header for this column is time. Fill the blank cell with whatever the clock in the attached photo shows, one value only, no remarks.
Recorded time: 1:29
